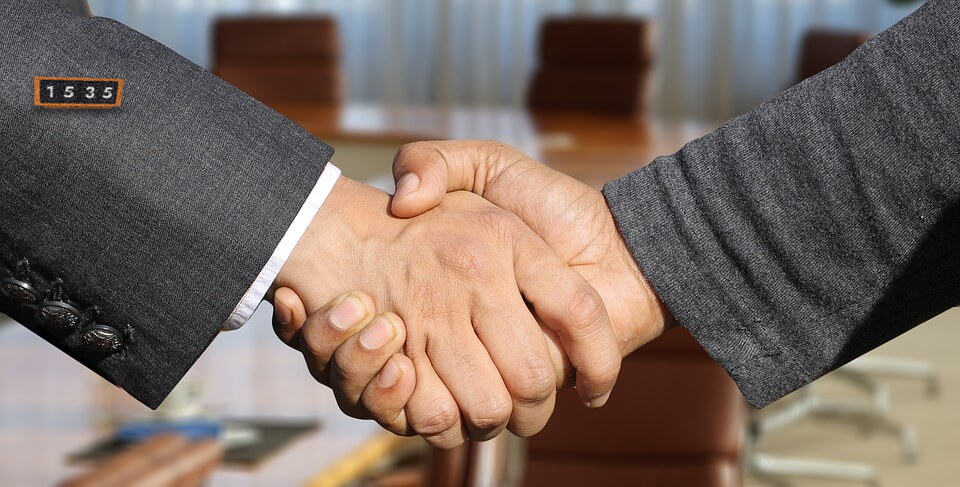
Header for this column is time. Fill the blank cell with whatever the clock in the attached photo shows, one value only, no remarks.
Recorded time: 15:35
